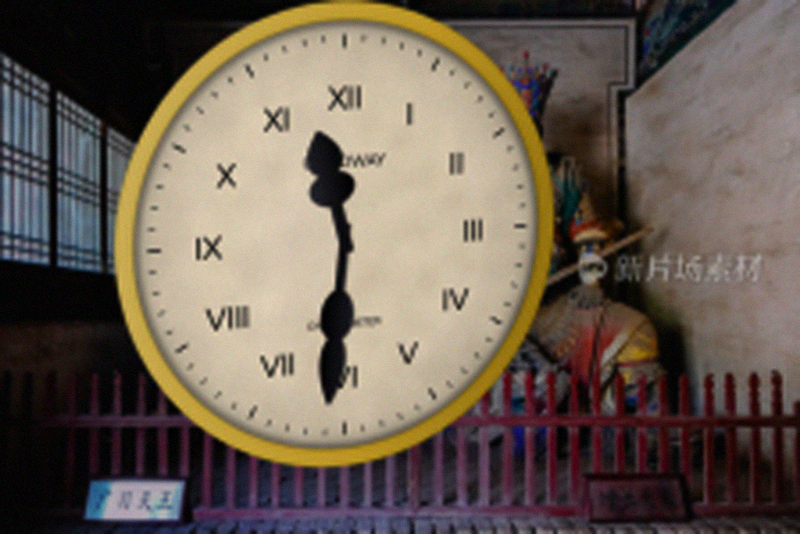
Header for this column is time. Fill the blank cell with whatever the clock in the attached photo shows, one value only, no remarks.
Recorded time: 11:31
